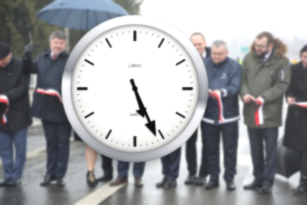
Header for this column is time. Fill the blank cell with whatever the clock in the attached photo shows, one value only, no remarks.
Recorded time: 5:26
